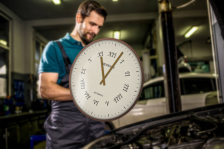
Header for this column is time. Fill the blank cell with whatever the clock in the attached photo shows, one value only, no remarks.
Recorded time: 11:03
